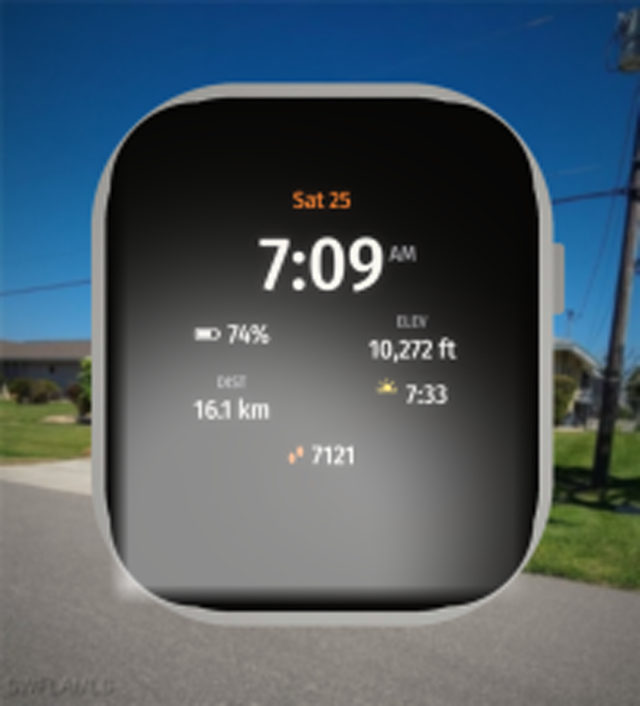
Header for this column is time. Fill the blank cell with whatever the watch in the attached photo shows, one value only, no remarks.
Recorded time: 7:09
